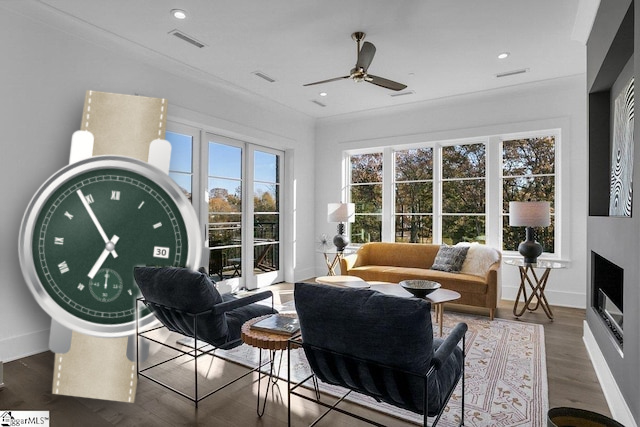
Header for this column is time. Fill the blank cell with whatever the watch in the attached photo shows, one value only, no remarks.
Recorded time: 6:54
